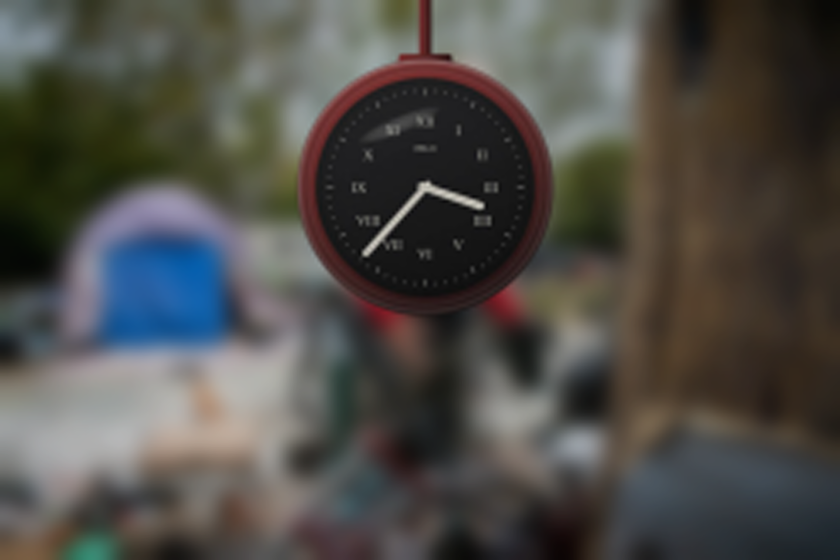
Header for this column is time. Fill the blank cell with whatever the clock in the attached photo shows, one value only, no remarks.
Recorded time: 3:37
